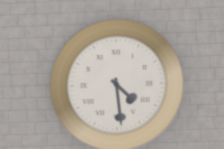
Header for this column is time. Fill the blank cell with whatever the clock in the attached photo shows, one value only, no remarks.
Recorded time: 4:29
